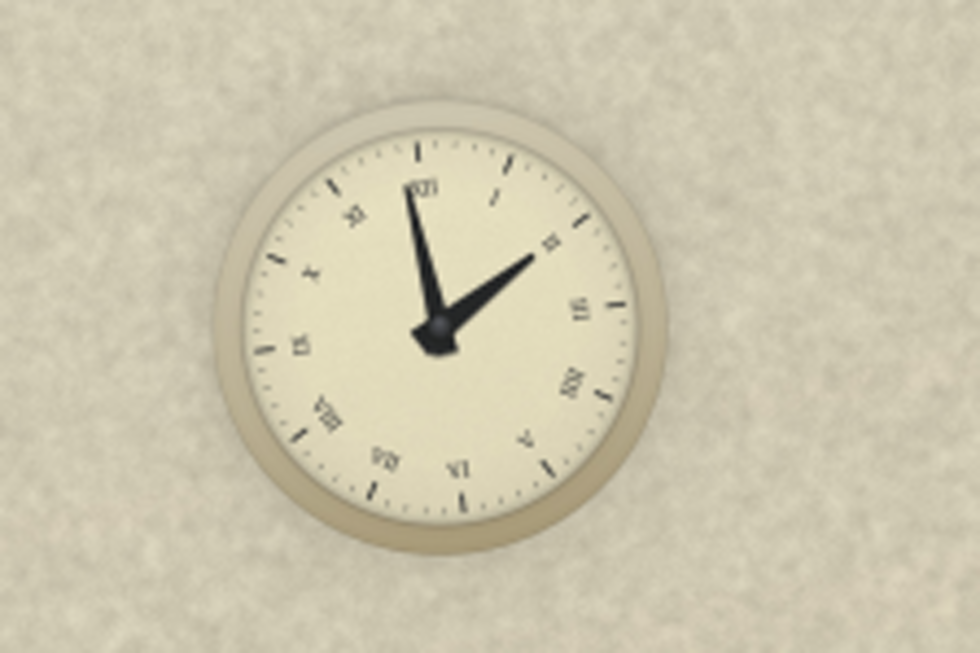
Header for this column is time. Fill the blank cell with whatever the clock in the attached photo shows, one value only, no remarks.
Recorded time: 1:59
